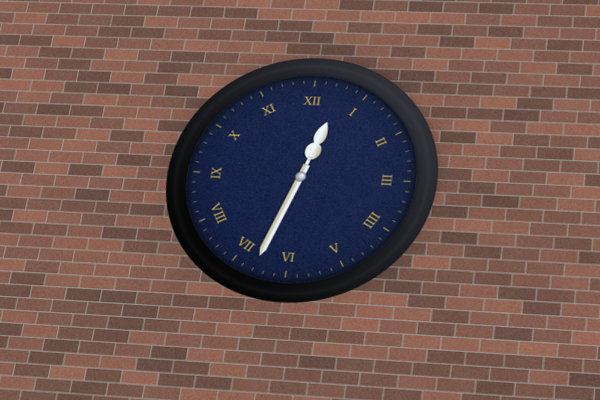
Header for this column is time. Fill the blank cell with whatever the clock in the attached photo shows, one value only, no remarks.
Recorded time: 12:33
